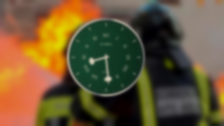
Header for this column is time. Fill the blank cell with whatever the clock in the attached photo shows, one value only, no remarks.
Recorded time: 8:29
